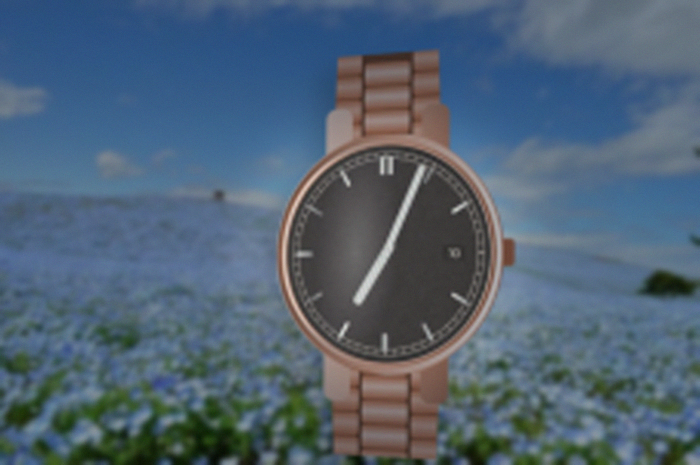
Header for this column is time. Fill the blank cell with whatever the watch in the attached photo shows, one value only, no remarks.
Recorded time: 7:04
